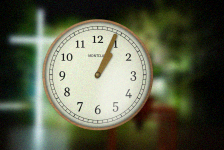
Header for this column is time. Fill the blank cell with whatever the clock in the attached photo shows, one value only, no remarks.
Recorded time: 1:04
